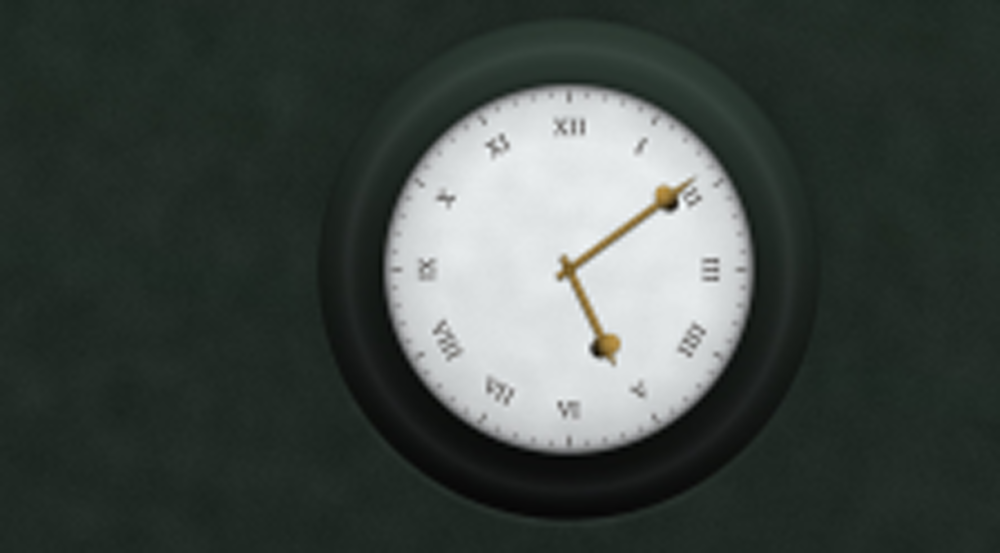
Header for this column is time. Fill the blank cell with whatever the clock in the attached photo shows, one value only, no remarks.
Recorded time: 5:09
